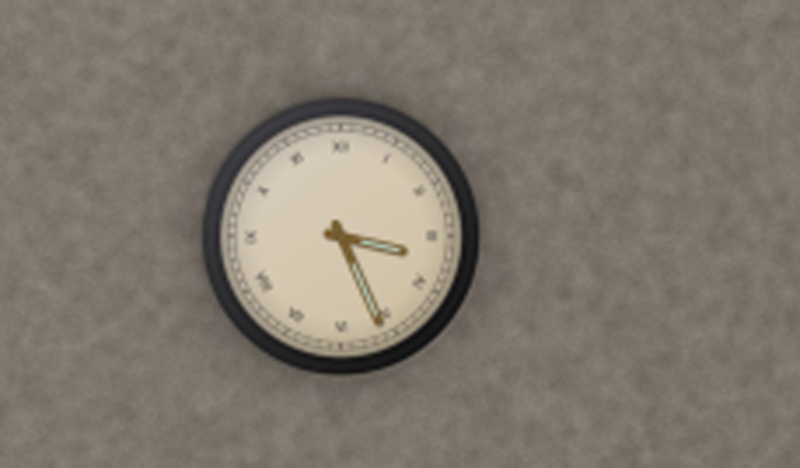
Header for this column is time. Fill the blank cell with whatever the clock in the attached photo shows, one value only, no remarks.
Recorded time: 3:26
